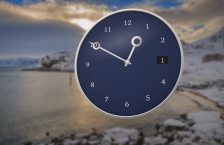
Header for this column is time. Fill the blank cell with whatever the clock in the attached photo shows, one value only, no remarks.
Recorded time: 12:50
